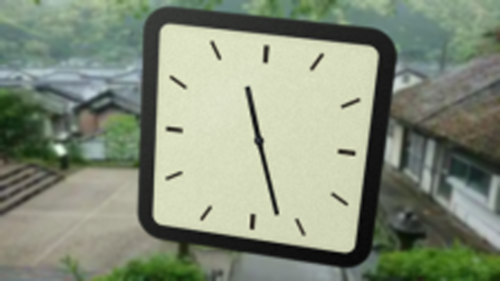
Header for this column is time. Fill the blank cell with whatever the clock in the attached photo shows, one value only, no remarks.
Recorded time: 11:27
